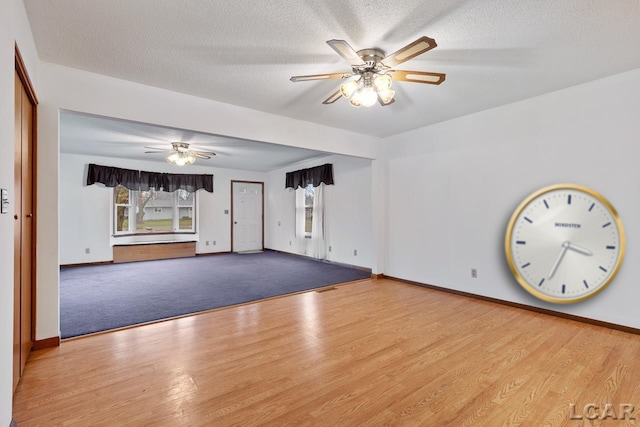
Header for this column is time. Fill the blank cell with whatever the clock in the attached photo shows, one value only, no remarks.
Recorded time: 3:34
